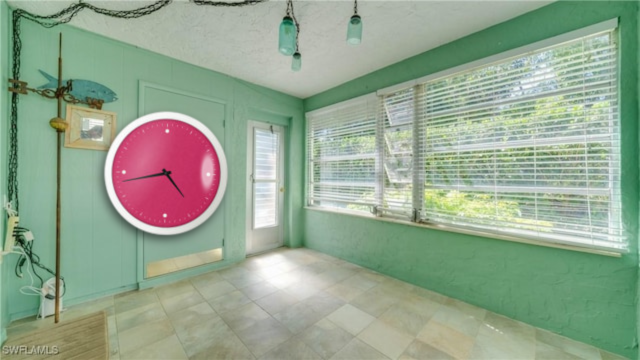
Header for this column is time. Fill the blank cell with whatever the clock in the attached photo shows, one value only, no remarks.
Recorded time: 4:43
